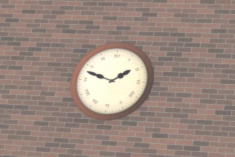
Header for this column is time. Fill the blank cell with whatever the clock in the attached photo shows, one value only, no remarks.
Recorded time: 1:48
